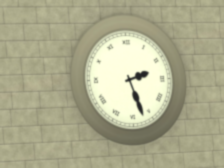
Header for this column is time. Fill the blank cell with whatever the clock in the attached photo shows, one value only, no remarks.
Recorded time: 2:27
